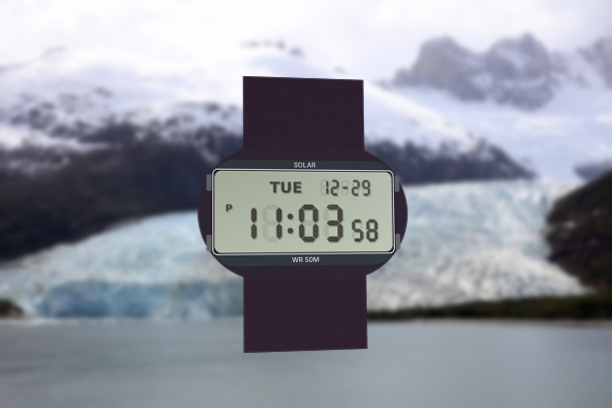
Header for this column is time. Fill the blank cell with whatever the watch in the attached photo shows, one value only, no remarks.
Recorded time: 11:03:58
